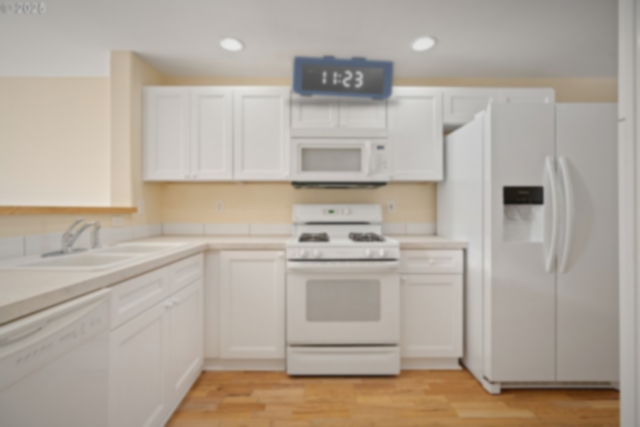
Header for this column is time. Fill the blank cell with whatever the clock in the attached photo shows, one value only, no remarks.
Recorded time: 11:23
